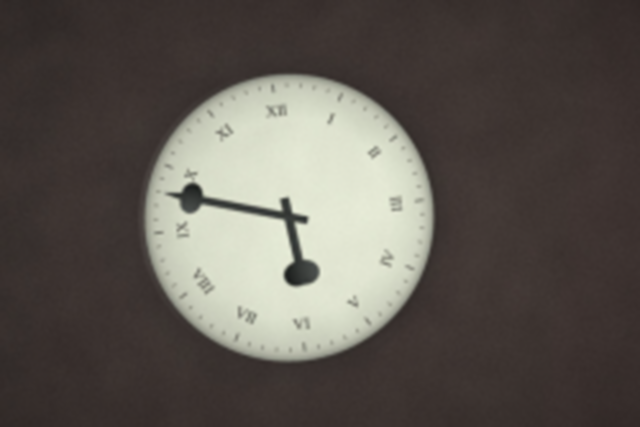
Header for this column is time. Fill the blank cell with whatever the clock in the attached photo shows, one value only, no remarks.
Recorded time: 5:48
